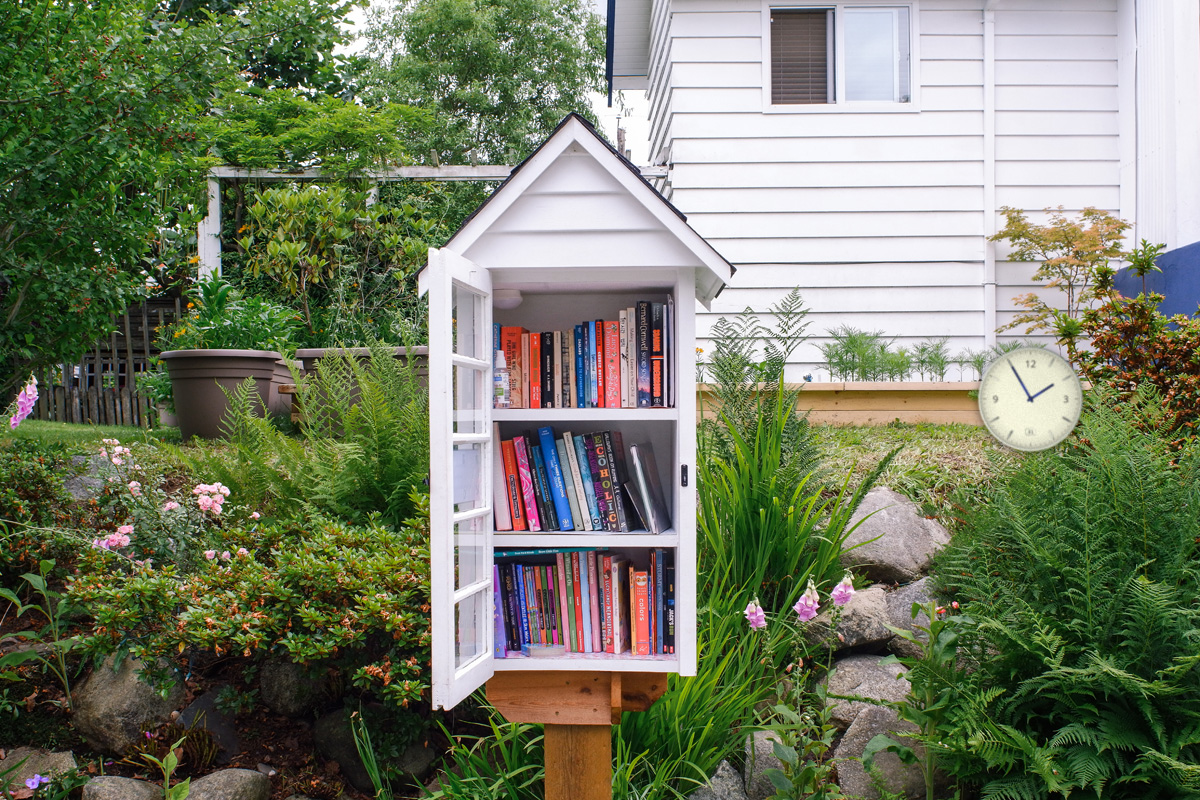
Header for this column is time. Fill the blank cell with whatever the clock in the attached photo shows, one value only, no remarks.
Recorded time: 1:55
